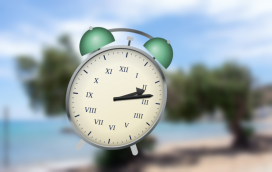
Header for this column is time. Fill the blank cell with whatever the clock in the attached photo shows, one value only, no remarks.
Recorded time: 2:13
